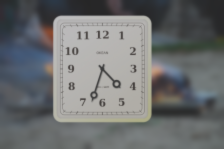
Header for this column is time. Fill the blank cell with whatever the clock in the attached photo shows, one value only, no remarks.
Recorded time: 4:33
